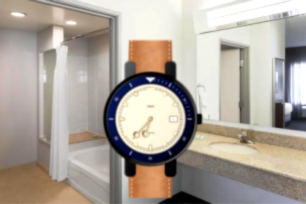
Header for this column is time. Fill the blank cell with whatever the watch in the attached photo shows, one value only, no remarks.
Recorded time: 6:37
